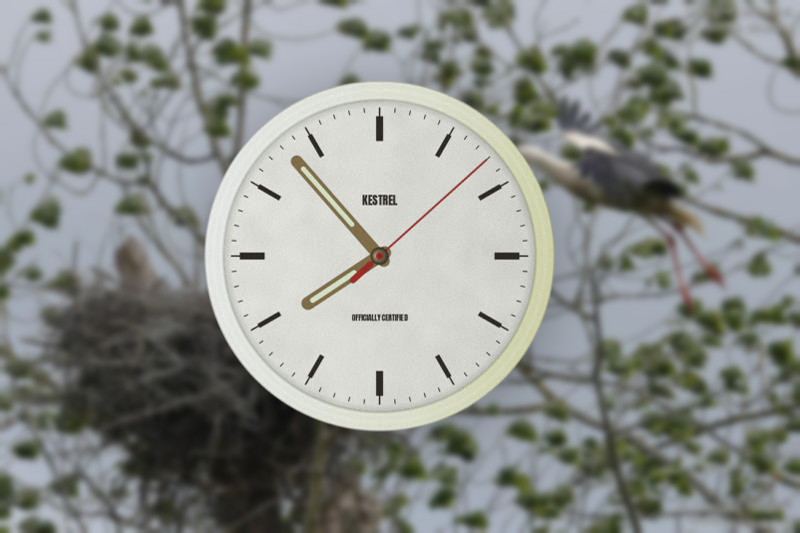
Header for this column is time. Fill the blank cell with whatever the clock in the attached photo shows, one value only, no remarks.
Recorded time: 7:53:08
